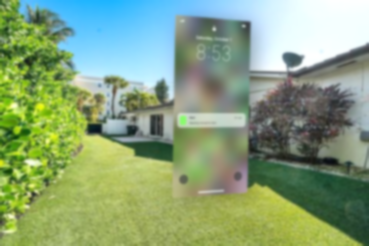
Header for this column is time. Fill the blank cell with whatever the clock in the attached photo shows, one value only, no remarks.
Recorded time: 8:53
